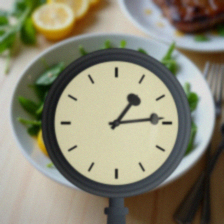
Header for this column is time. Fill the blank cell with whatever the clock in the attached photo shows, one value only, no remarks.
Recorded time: 1:14
